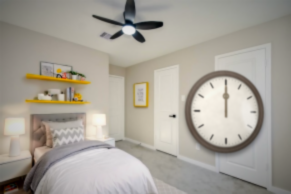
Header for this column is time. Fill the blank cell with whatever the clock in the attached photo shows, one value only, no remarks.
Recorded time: 12:00
